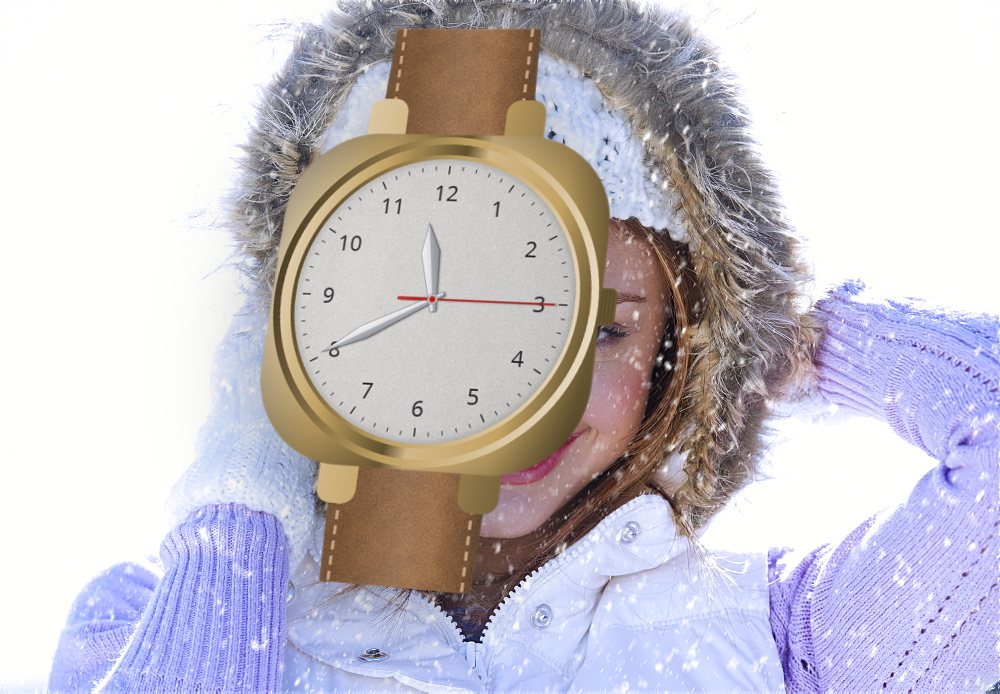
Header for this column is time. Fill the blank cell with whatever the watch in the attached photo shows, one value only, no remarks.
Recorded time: 11:40:15
